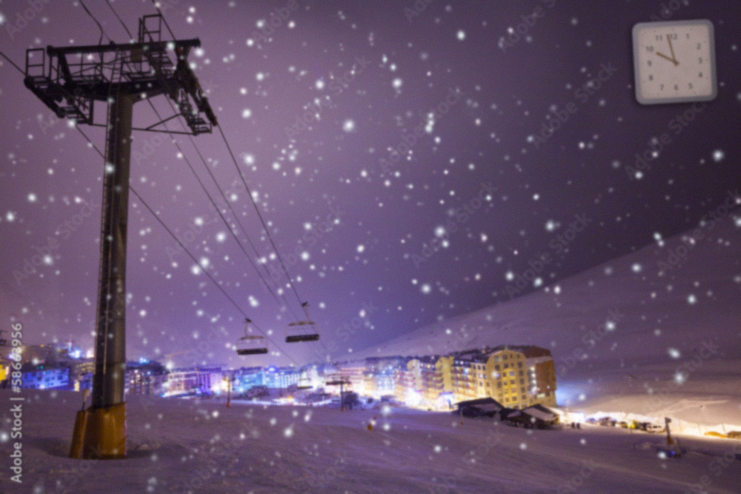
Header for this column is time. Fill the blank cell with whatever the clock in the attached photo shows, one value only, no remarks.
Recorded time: 9:58
